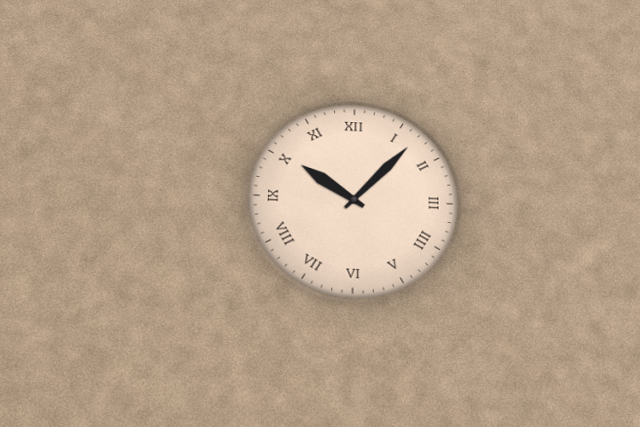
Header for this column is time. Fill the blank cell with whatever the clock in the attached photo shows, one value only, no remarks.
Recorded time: 10:07
